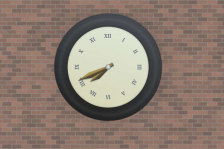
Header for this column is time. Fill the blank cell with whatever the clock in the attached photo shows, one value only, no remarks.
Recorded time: 7:41
